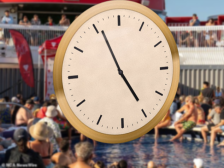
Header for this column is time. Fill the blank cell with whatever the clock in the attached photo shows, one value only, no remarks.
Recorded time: 4:56
